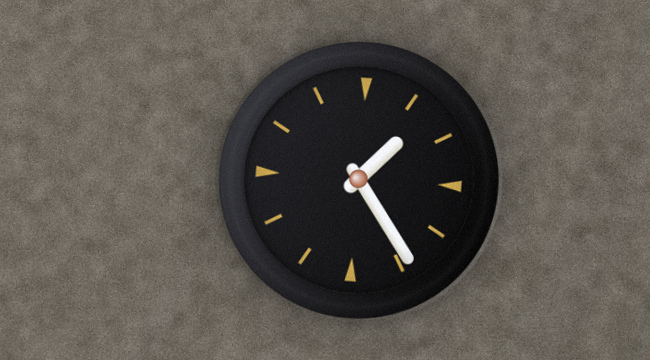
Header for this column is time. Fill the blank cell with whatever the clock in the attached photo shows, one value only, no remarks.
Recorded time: 1:24
